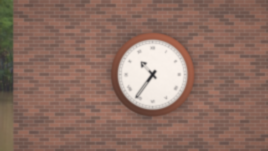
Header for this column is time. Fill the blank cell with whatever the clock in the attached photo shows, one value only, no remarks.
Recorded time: 10:36
